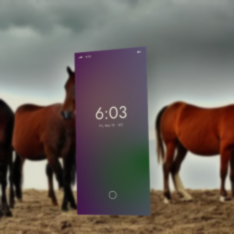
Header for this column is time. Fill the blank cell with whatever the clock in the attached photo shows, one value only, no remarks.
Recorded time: 6:03
